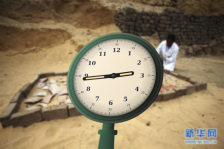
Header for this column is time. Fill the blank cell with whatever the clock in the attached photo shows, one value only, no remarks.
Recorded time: 2:44
